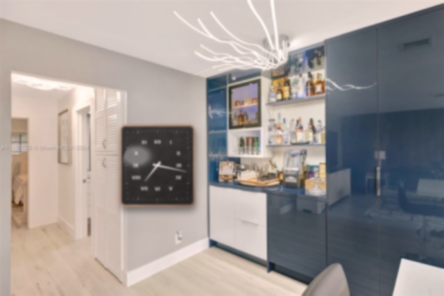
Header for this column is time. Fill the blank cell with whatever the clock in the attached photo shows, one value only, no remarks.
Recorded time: 7:17
